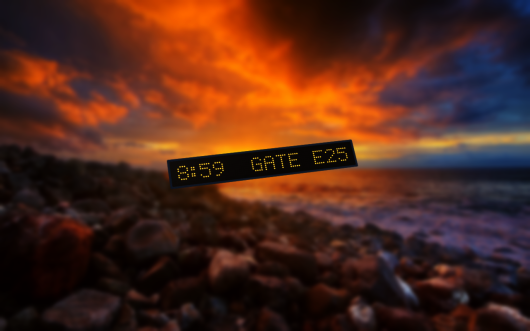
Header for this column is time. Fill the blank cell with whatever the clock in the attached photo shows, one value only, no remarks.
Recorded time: 8:59
